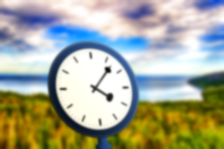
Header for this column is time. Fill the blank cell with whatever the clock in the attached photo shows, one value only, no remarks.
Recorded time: 4:07
